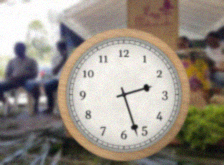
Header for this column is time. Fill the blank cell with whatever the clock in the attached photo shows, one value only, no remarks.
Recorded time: 2:27
